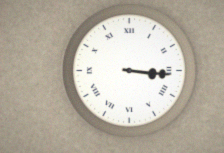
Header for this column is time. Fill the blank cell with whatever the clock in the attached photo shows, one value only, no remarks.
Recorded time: 3:16
